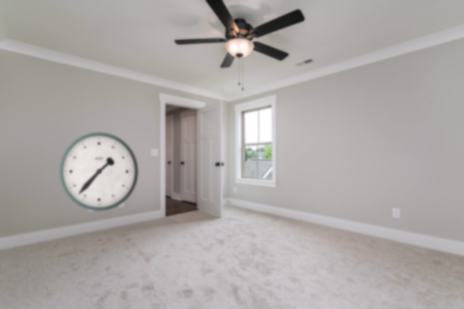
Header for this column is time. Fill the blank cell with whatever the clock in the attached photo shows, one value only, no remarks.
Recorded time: 1:37
